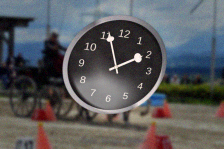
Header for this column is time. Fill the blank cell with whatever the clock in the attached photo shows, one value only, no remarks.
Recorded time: 1:56
